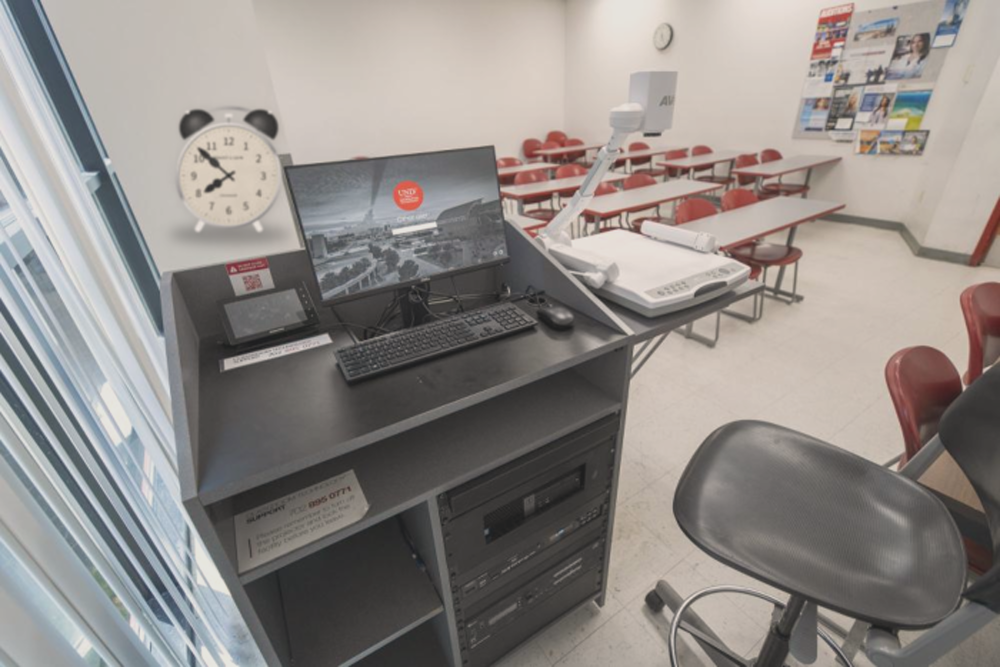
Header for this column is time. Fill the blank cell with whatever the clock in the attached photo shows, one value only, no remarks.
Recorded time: 7:52
